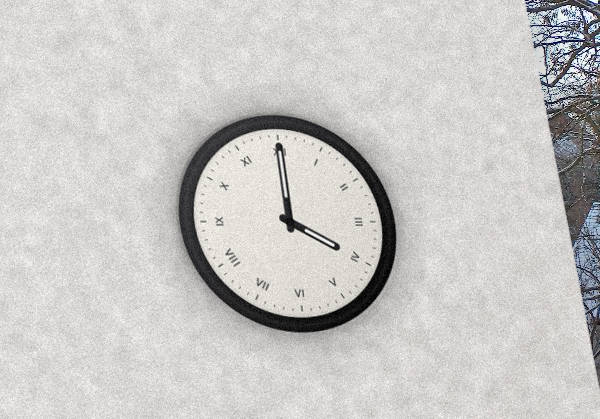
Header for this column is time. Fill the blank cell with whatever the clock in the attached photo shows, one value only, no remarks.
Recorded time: 4:00
